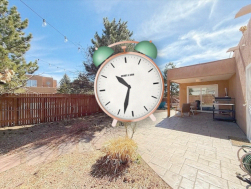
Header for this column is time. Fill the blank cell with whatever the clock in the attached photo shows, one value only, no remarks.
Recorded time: 10:33
